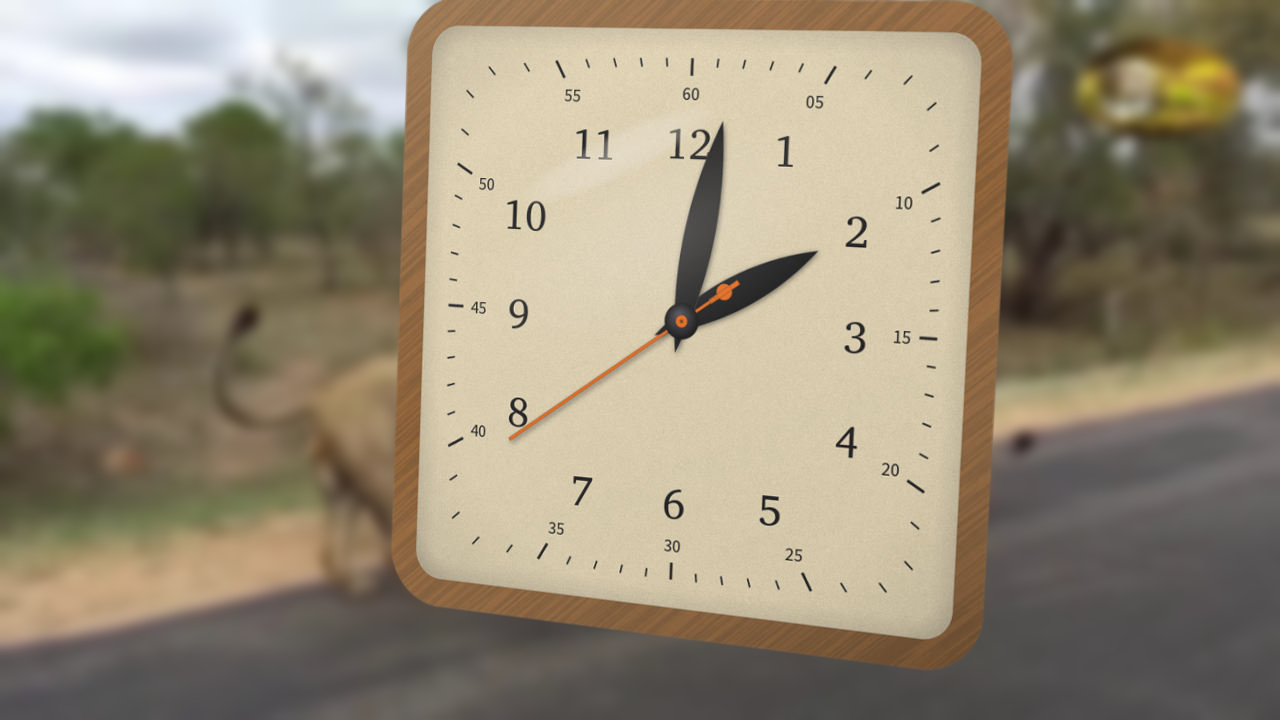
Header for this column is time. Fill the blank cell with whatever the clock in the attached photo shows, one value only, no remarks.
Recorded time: 2:01:39
